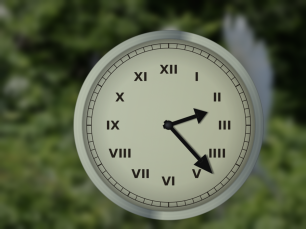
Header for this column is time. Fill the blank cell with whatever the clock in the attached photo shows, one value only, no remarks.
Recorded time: 2:23
